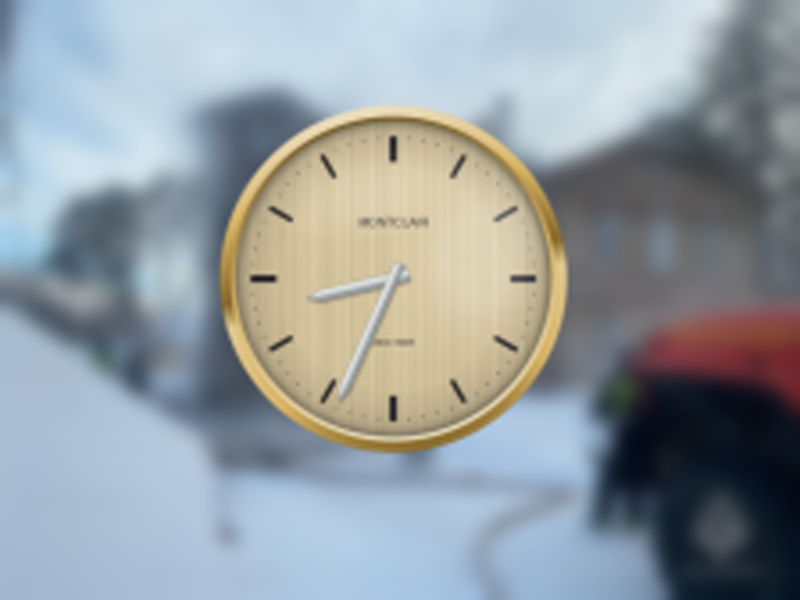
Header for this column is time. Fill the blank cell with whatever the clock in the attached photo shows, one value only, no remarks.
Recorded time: 8:34
